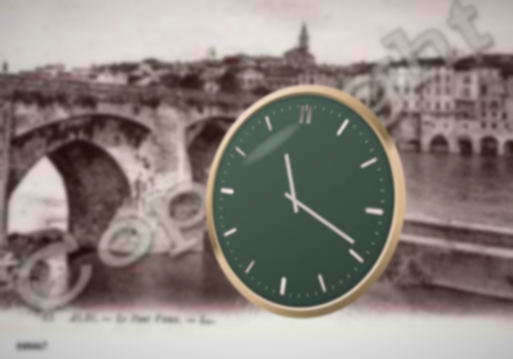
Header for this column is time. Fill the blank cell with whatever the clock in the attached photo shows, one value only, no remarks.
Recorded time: 11:19
